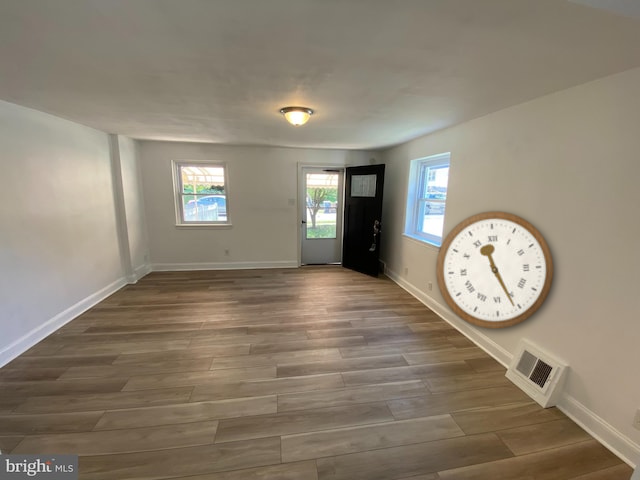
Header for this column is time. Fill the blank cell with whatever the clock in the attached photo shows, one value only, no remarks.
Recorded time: 11:26
